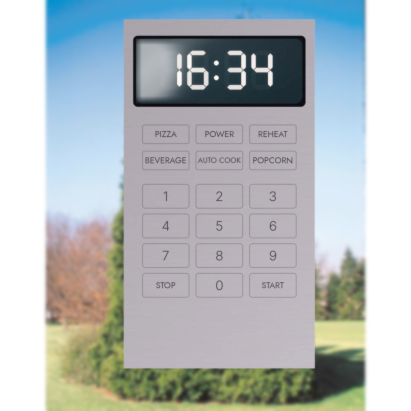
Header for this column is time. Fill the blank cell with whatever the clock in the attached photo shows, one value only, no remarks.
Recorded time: 16:34
